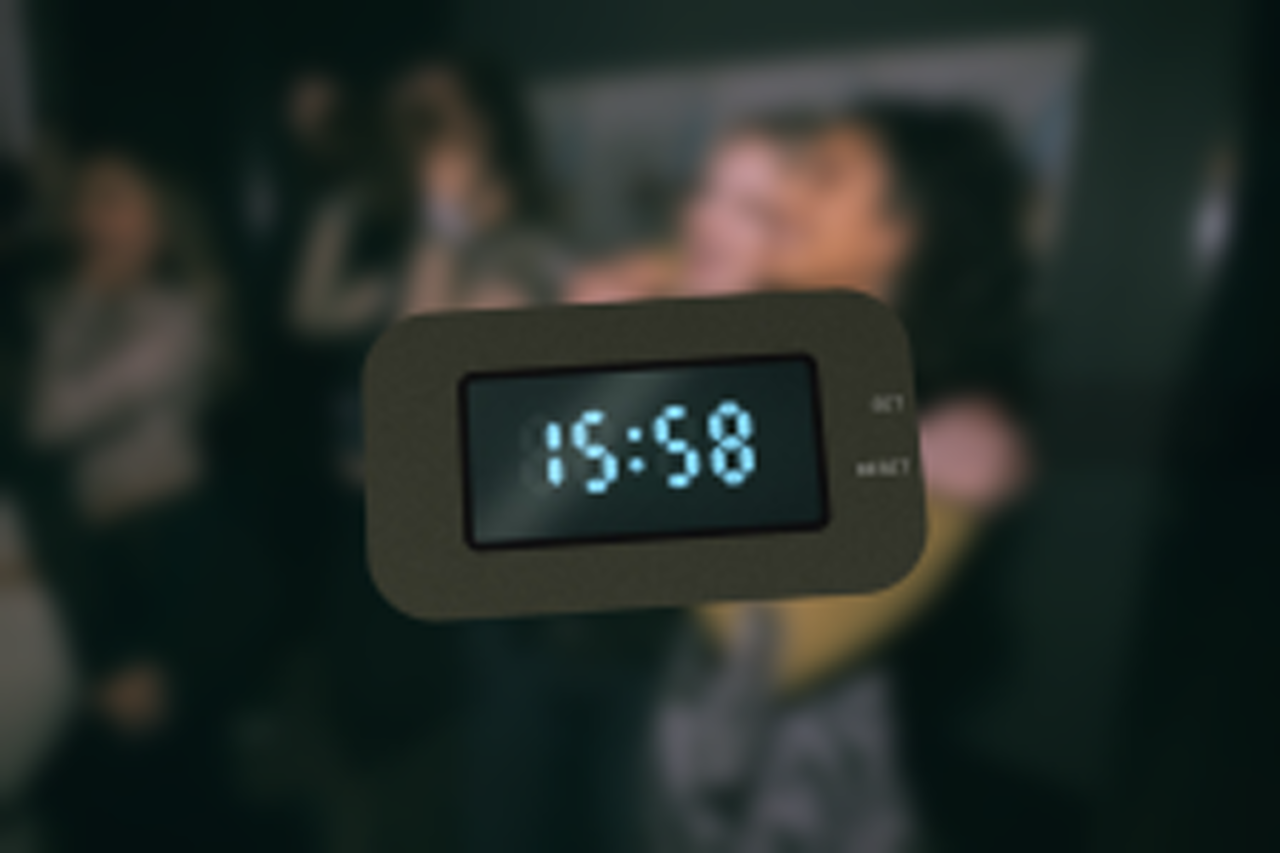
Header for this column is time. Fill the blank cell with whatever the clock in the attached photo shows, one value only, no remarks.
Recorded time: 15:58
